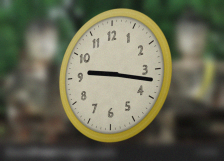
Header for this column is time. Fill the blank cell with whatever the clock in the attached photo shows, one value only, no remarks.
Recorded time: 9:17
